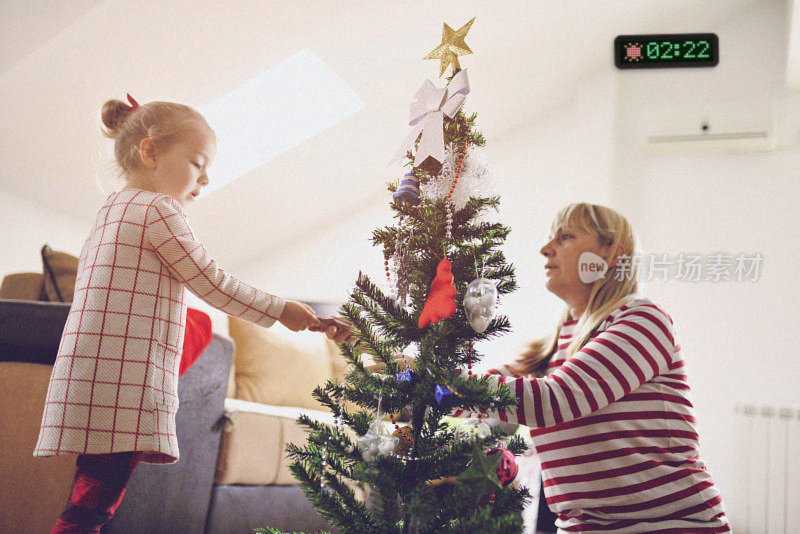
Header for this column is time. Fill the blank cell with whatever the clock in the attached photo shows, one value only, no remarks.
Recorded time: 2:22
